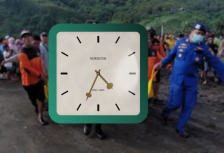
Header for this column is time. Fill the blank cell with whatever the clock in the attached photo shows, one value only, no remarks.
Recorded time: 4:34
